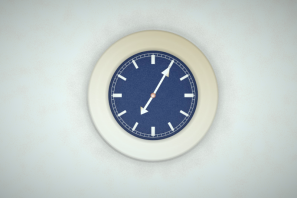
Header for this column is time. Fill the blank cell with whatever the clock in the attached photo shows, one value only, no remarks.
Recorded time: 7:05
